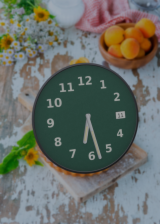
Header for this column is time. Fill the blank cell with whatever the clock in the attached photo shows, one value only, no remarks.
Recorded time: 6:28
